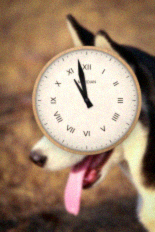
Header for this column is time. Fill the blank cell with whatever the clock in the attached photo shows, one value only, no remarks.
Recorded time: 10:58
